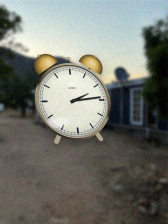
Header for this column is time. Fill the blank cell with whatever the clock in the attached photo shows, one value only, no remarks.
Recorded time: 2:14
